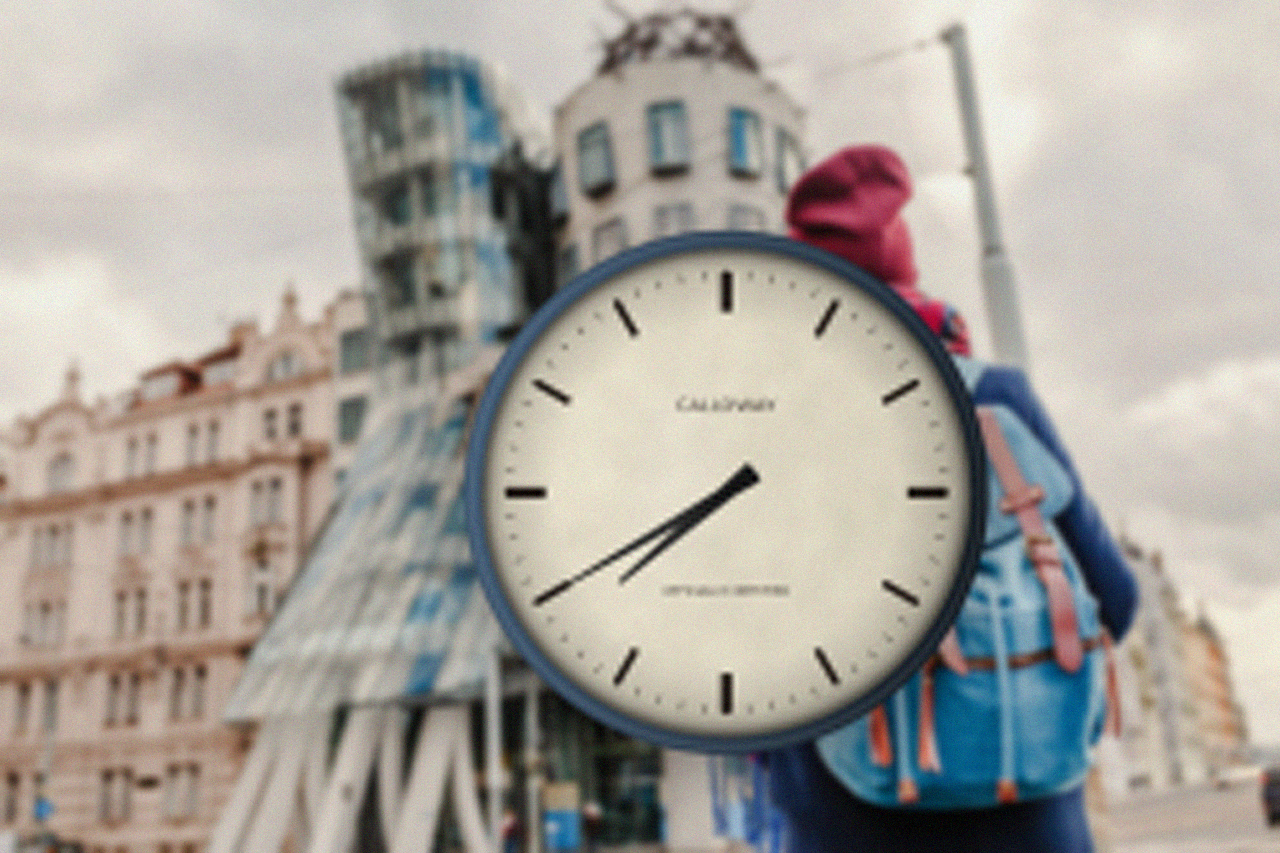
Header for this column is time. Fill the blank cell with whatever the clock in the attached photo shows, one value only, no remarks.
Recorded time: 7:40
